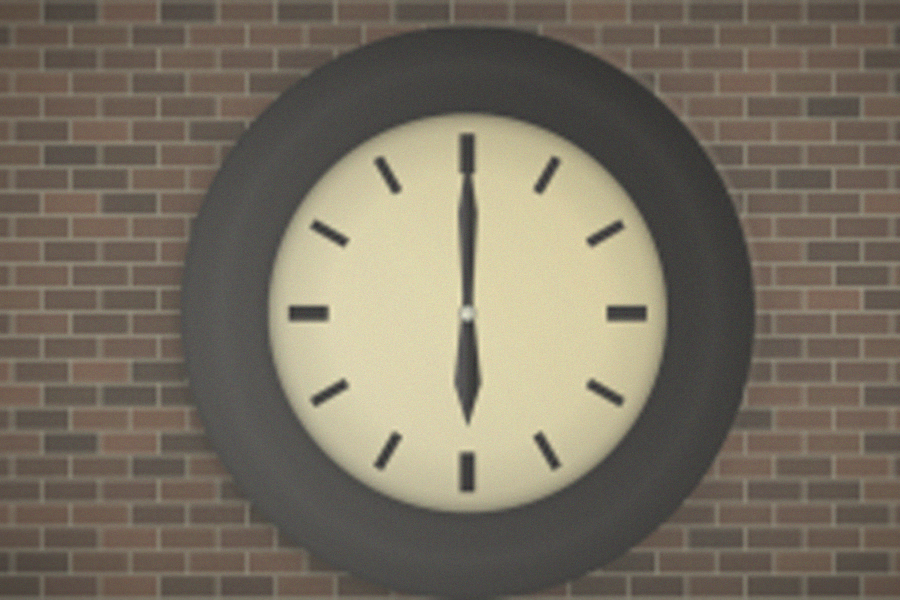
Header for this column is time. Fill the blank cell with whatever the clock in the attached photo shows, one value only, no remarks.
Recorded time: 6:00
